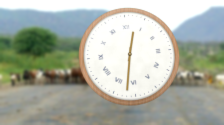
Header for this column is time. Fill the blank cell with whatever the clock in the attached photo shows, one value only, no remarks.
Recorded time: 12:32
